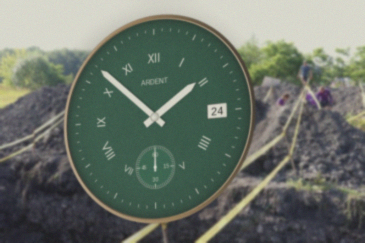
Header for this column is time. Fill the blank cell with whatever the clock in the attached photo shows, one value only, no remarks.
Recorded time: 1:52
